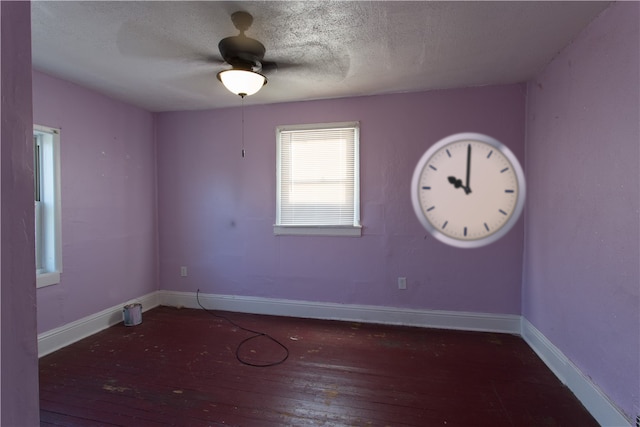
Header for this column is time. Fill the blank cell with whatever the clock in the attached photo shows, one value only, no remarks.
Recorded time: 10:00
